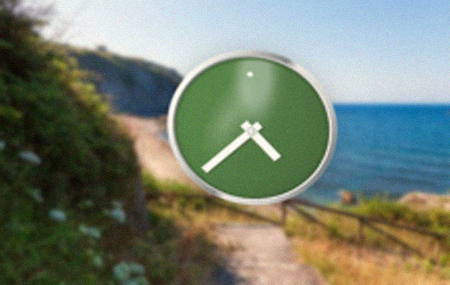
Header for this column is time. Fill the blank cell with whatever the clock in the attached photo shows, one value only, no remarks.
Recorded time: 4:38
